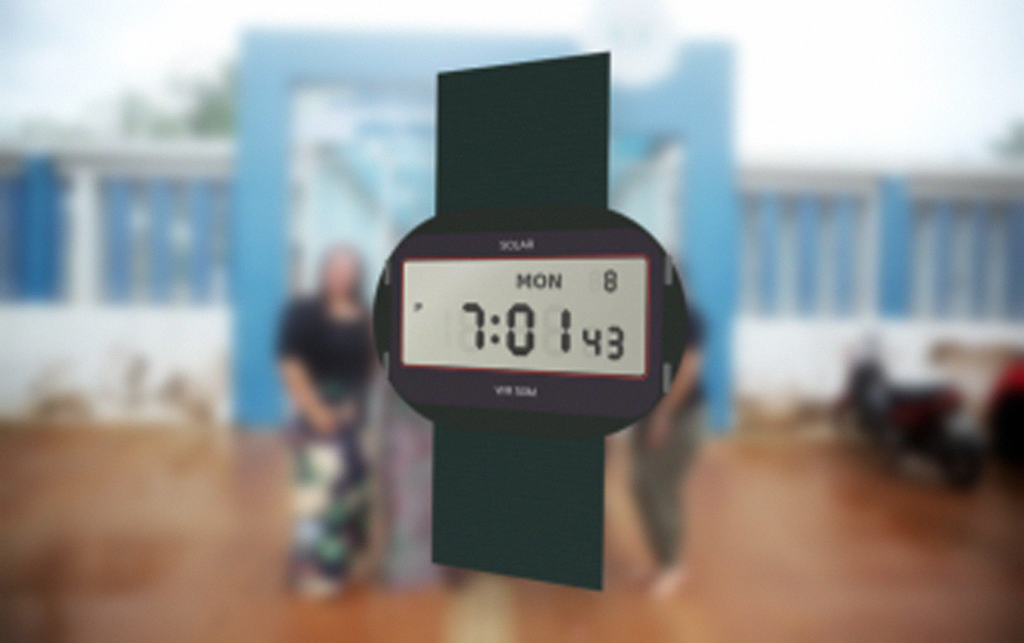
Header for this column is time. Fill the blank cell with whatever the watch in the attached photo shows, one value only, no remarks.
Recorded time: 7:01:43
